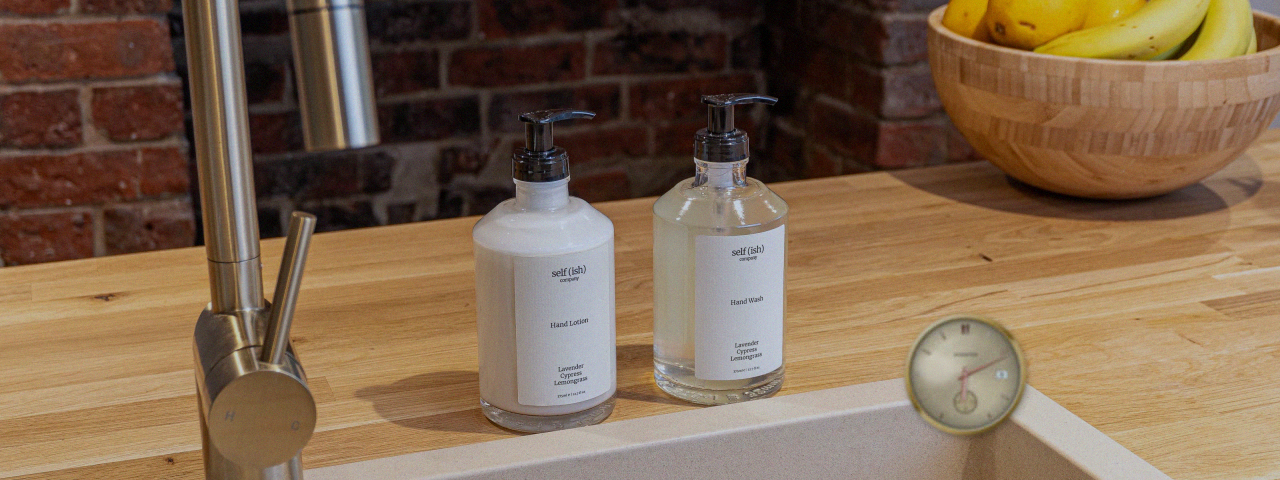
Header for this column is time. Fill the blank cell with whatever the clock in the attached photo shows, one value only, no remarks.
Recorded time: 6:11
